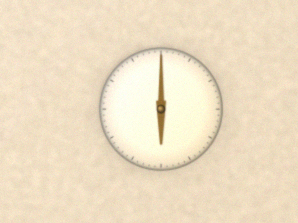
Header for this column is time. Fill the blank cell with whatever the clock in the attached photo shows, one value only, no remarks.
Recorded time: 6:00
